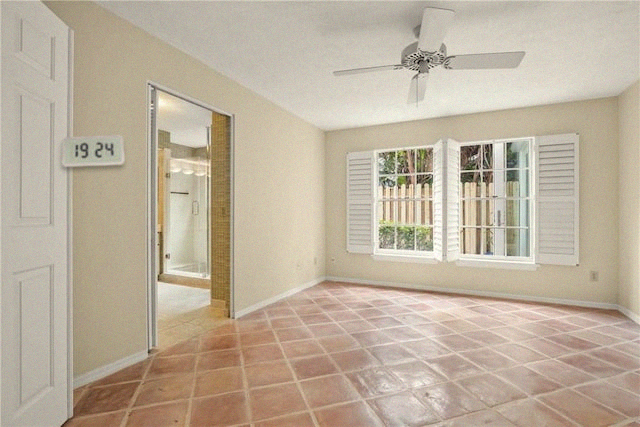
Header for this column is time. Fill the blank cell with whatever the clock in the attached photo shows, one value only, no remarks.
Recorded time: 19:24
